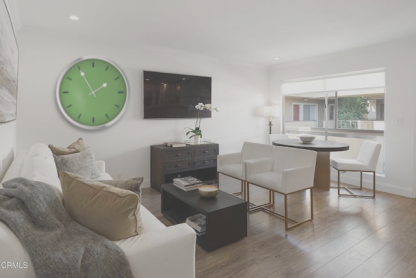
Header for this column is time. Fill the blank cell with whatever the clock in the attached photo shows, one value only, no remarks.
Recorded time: 1:55
